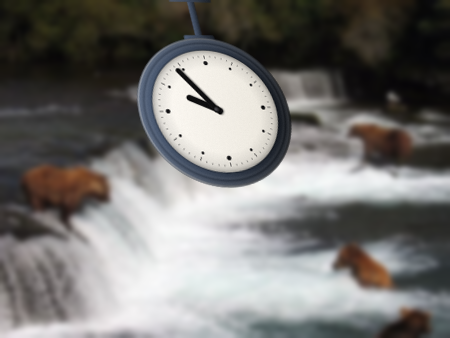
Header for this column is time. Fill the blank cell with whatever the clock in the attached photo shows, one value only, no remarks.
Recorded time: 9:54
